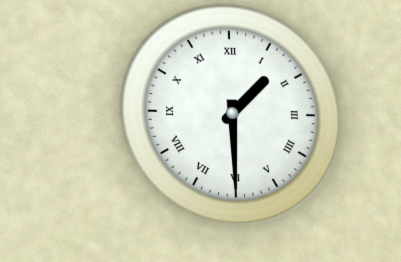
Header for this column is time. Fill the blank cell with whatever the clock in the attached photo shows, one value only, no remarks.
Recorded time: 1:30
